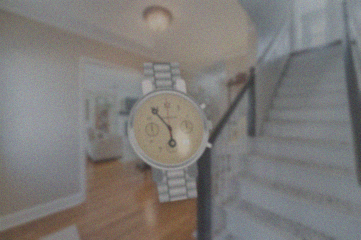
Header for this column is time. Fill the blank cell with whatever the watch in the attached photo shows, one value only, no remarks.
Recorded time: 5:54
